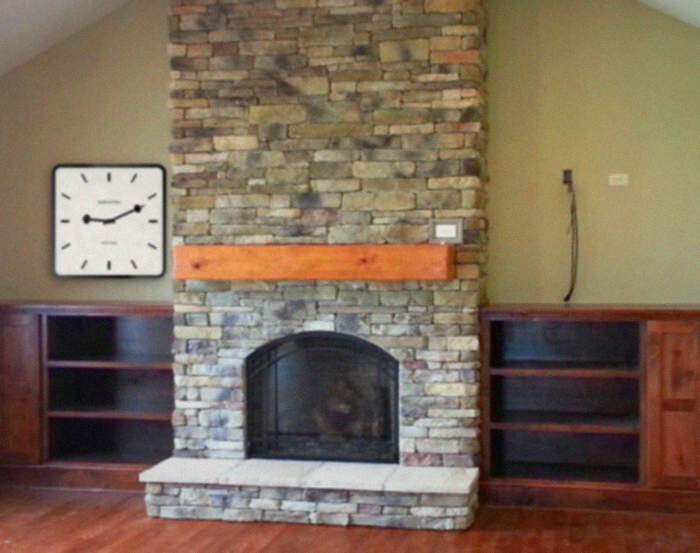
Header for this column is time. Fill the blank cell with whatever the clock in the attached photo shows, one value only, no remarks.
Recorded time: 9:11
